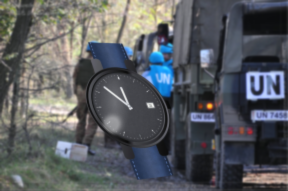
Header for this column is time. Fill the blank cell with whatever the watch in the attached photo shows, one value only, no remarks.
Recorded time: 11:53
